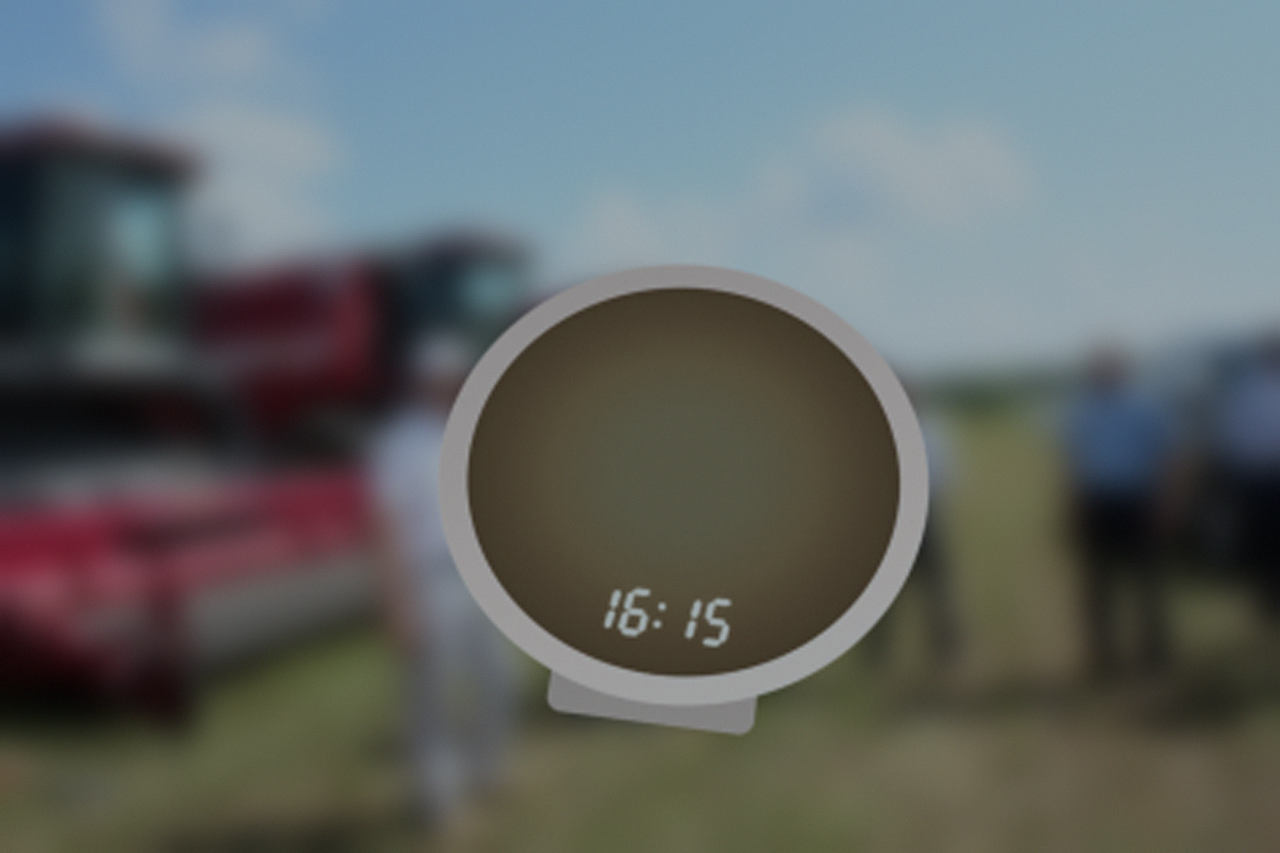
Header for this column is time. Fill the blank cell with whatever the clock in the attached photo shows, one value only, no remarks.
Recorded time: 16:15
